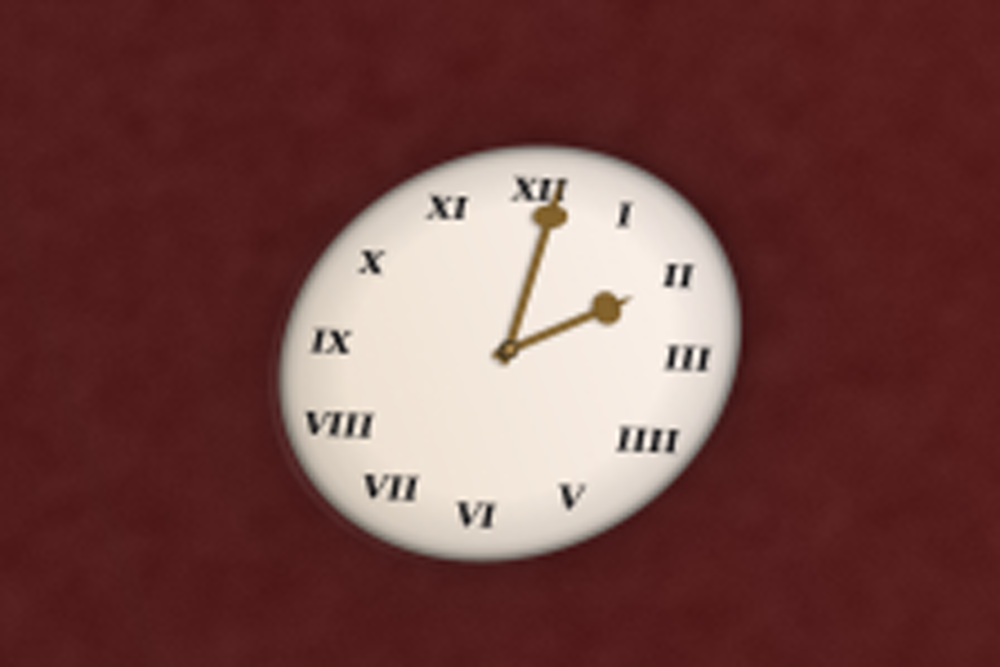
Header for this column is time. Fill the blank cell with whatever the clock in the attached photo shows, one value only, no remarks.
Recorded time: 2:01
